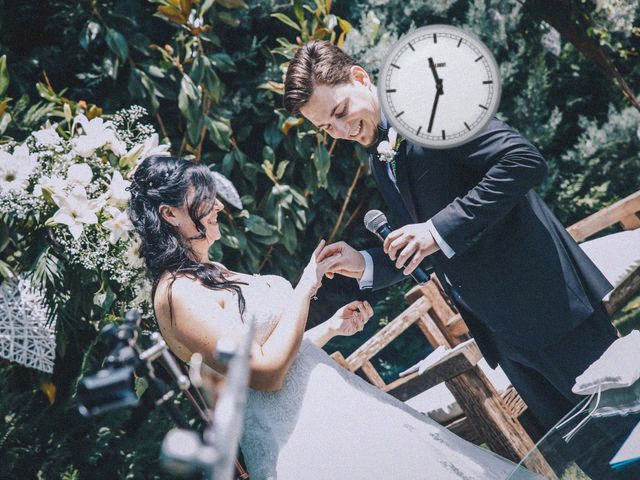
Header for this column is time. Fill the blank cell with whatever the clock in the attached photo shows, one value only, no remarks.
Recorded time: 11:33
